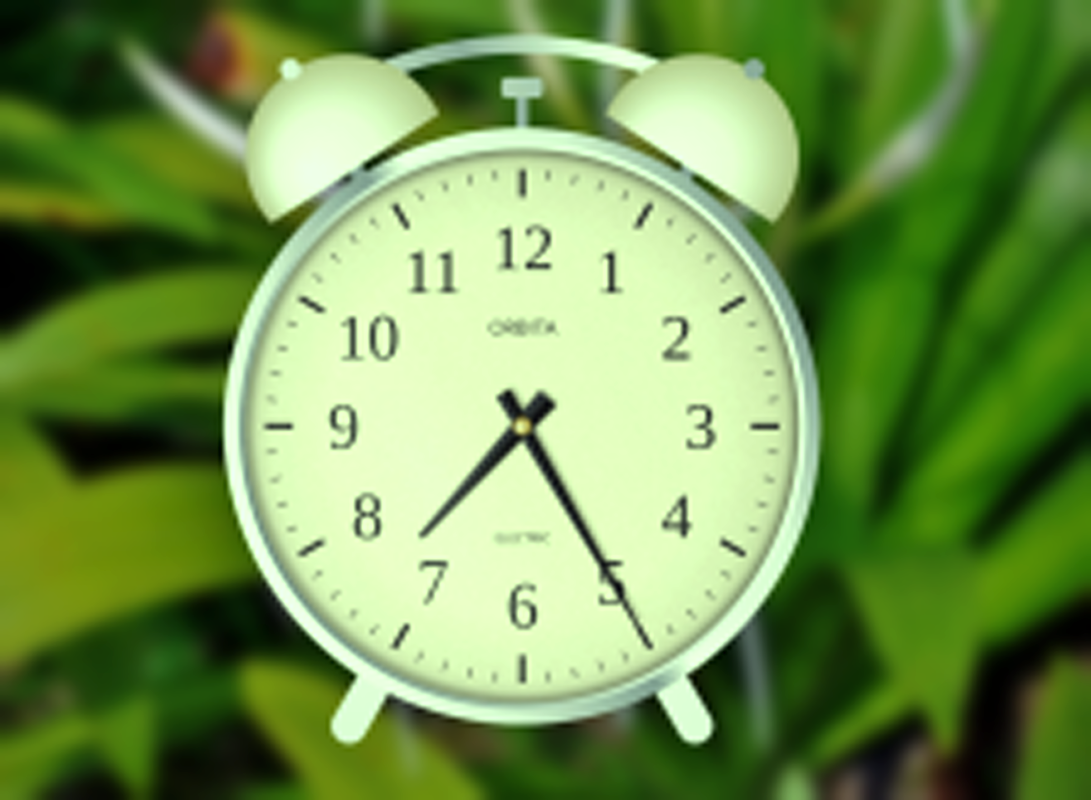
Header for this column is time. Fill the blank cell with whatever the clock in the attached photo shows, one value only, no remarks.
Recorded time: 7:25
